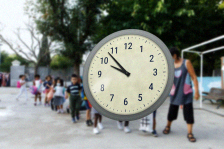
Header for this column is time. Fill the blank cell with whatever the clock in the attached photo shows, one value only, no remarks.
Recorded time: 9:53
